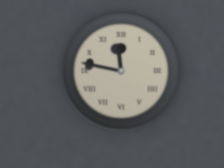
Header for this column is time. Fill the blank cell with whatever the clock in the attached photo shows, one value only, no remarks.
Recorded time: 11:47
